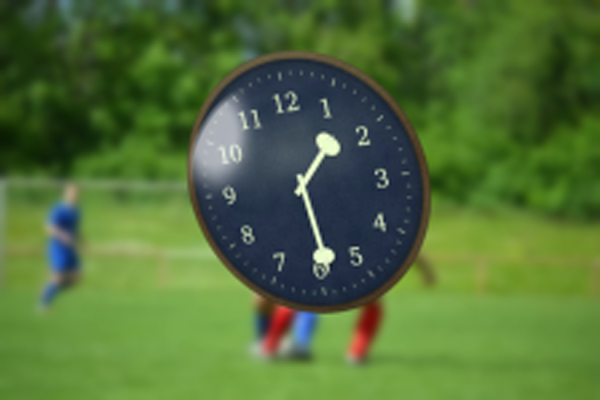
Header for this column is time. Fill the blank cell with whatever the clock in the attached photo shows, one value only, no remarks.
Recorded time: 1:29
